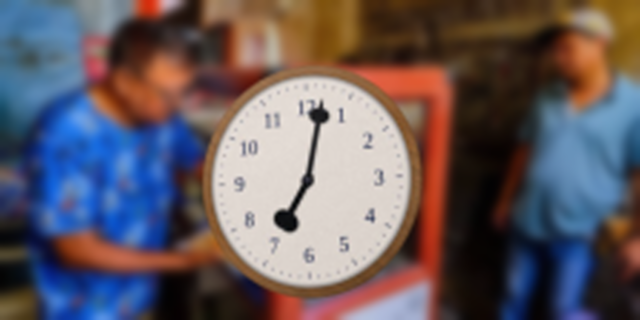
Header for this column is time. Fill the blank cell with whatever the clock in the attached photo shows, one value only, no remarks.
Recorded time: 7:02
